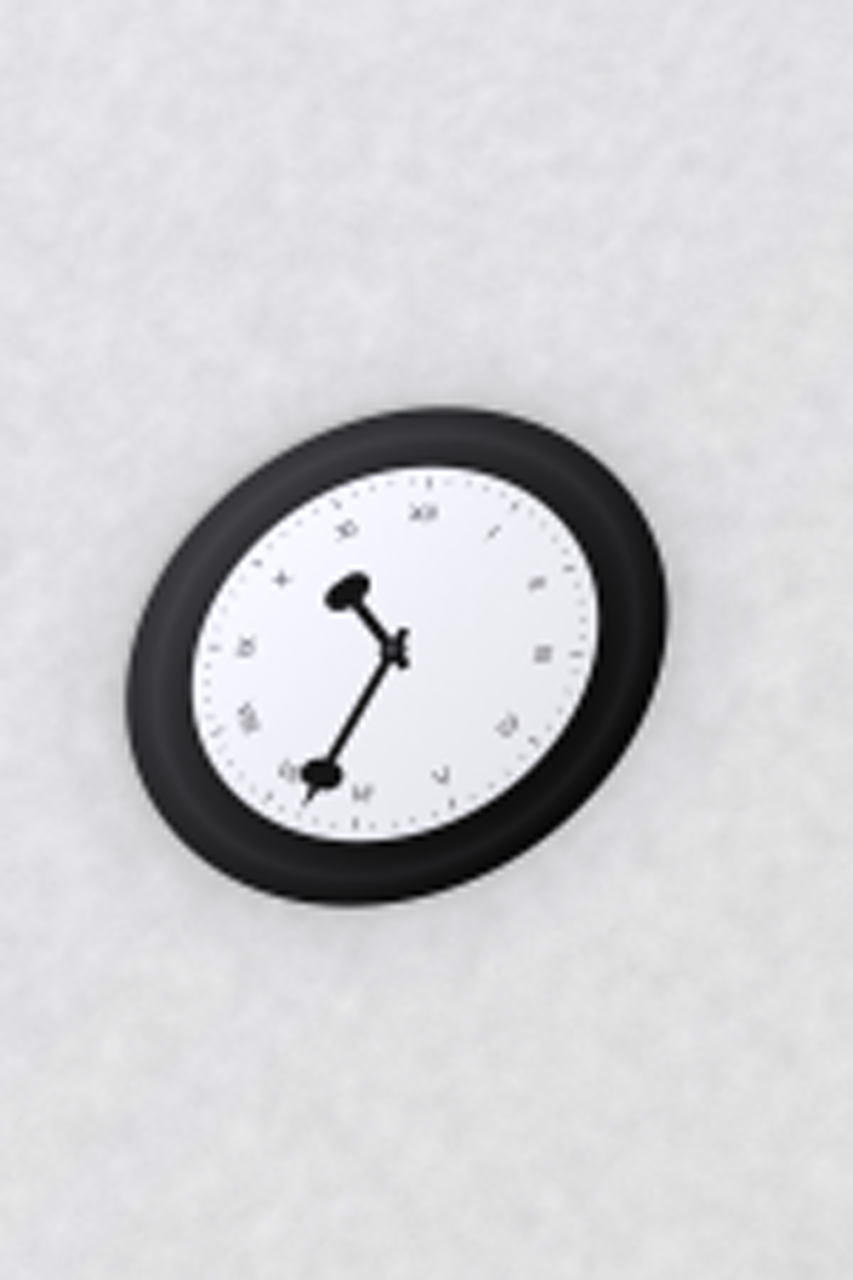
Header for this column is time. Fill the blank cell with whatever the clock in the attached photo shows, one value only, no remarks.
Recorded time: 10:33
